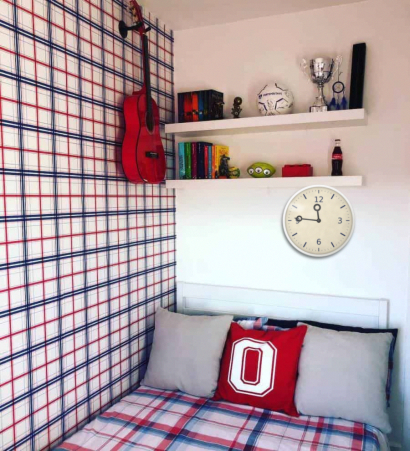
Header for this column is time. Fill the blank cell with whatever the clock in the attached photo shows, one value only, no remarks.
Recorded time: 11:46
